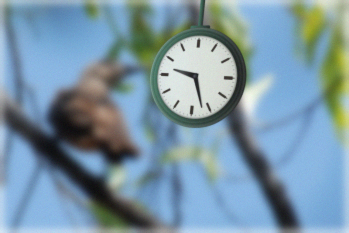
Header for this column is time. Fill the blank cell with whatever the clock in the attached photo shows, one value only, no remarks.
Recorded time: 9:27
